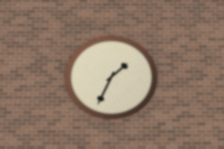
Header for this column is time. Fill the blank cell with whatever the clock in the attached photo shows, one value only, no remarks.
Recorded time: 1:34
